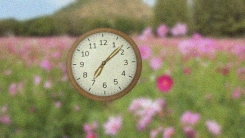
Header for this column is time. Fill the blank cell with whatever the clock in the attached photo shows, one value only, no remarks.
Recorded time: 7:08
